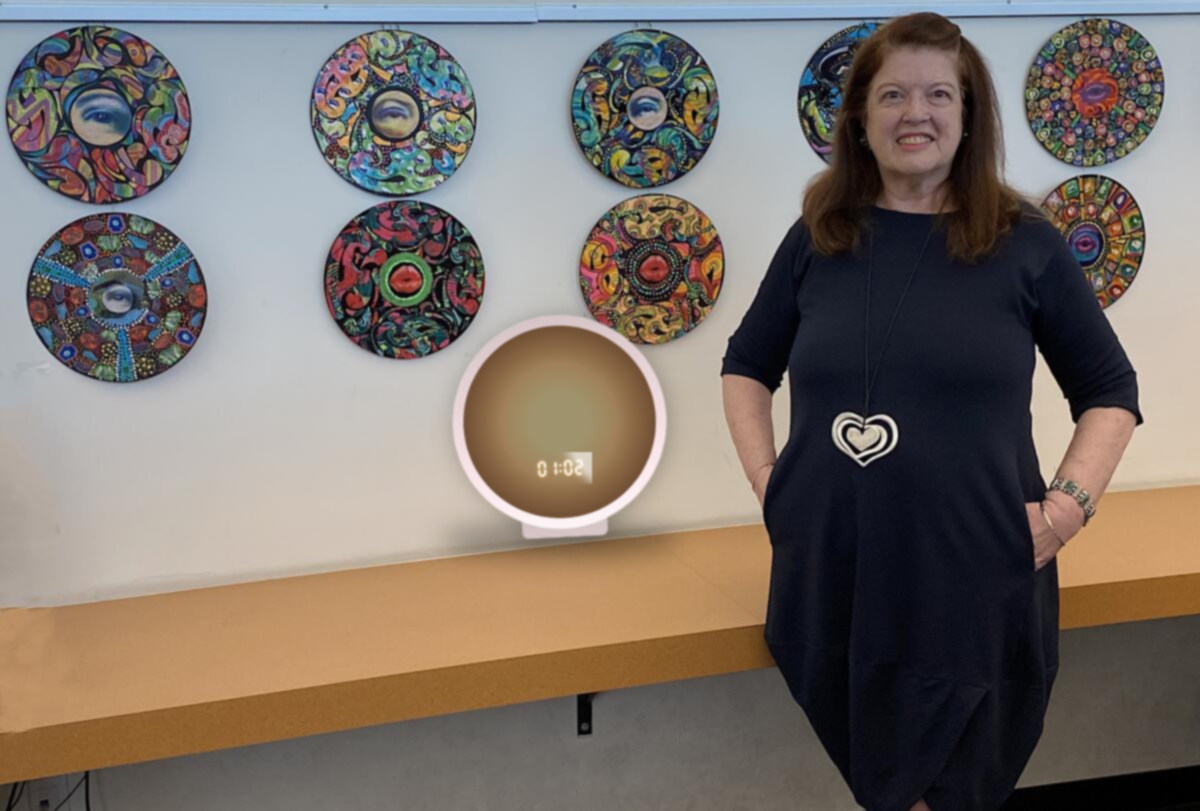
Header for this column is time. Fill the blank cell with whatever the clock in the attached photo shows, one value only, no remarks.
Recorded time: 1:02
